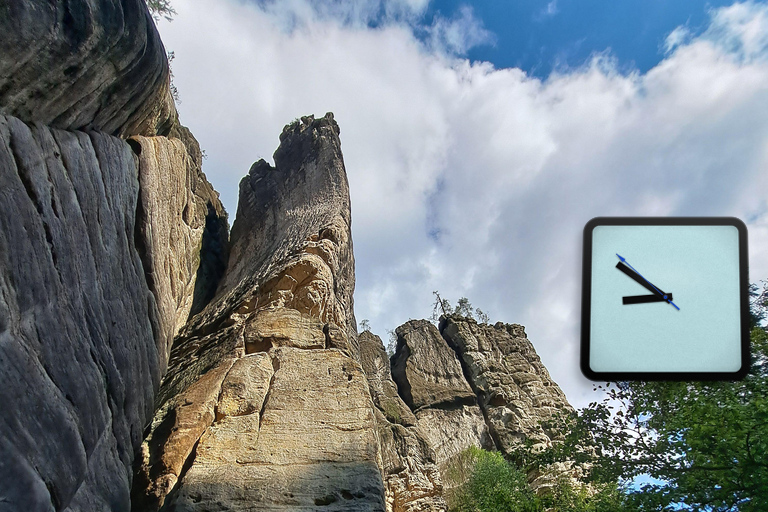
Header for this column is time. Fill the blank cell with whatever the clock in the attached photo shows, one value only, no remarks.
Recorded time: 8:50:52
